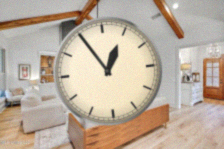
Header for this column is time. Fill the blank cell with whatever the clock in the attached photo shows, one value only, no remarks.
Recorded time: 12:55
